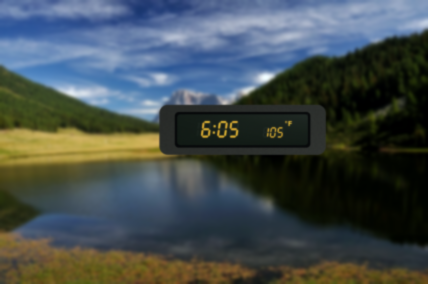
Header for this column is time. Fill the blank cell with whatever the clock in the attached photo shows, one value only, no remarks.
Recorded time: 6:05
